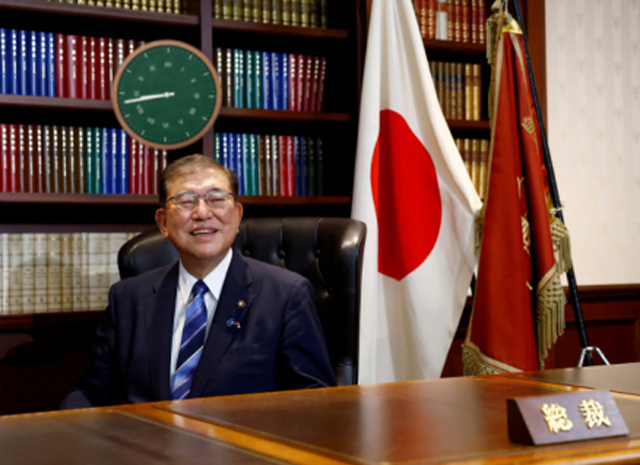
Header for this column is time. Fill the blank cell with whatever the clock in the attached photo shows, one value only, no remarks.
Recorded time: 8:43
